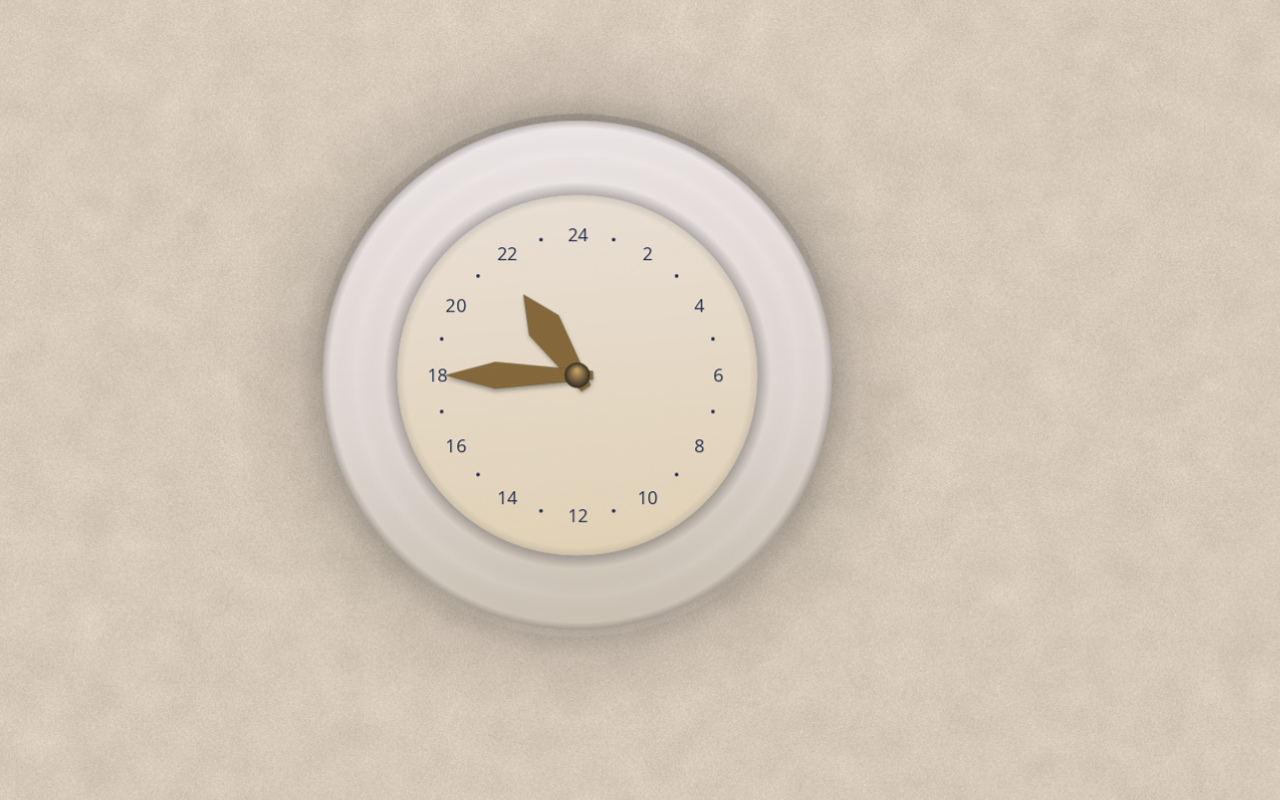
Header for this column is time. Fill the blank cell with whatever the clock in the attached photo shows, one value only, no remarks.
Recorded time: 21:45
